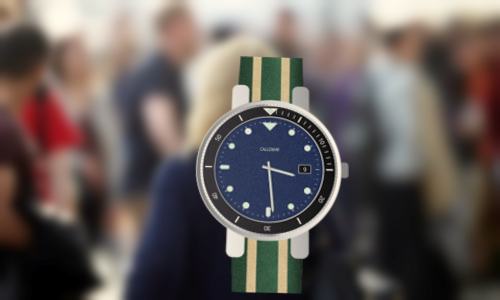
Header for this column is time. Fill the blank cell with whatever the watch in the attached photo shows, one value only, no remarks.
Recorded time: 3:29
